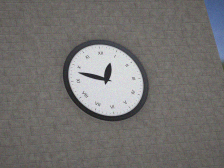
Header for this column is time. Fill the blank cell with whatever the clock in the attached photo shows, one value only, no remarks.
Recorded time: 12:48
